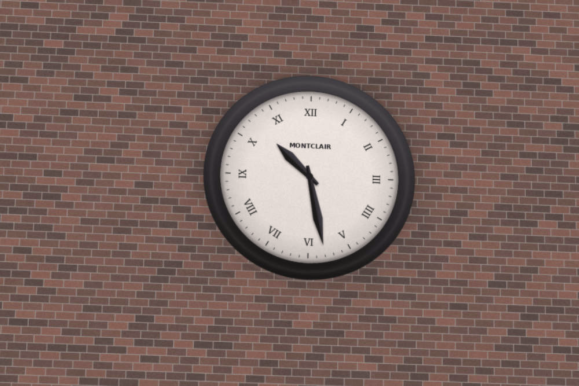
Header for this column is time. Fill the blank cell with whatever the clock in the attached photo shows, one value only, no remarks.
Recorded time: 10:28
